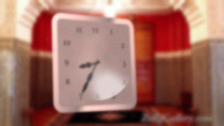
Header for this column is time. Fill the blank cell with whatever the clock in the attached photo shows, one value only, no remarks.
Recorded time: 8:35
